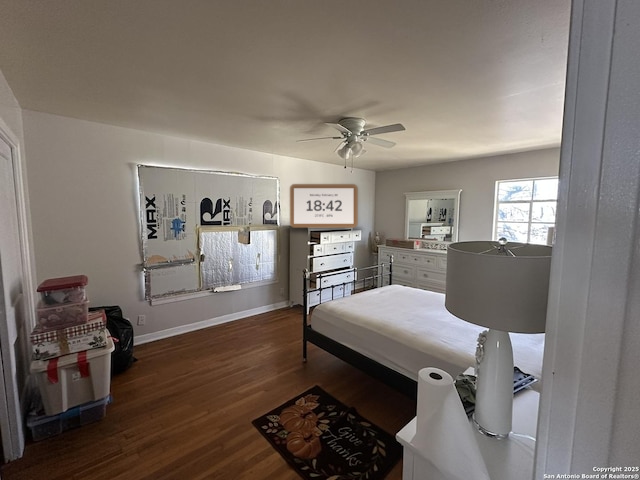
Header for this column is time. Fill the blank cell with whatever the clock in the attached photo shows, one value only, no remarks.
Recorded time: 18:42
